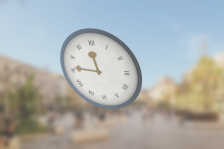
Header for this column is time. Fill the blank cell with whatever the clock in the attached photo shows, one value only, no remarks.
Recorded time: 11:46
